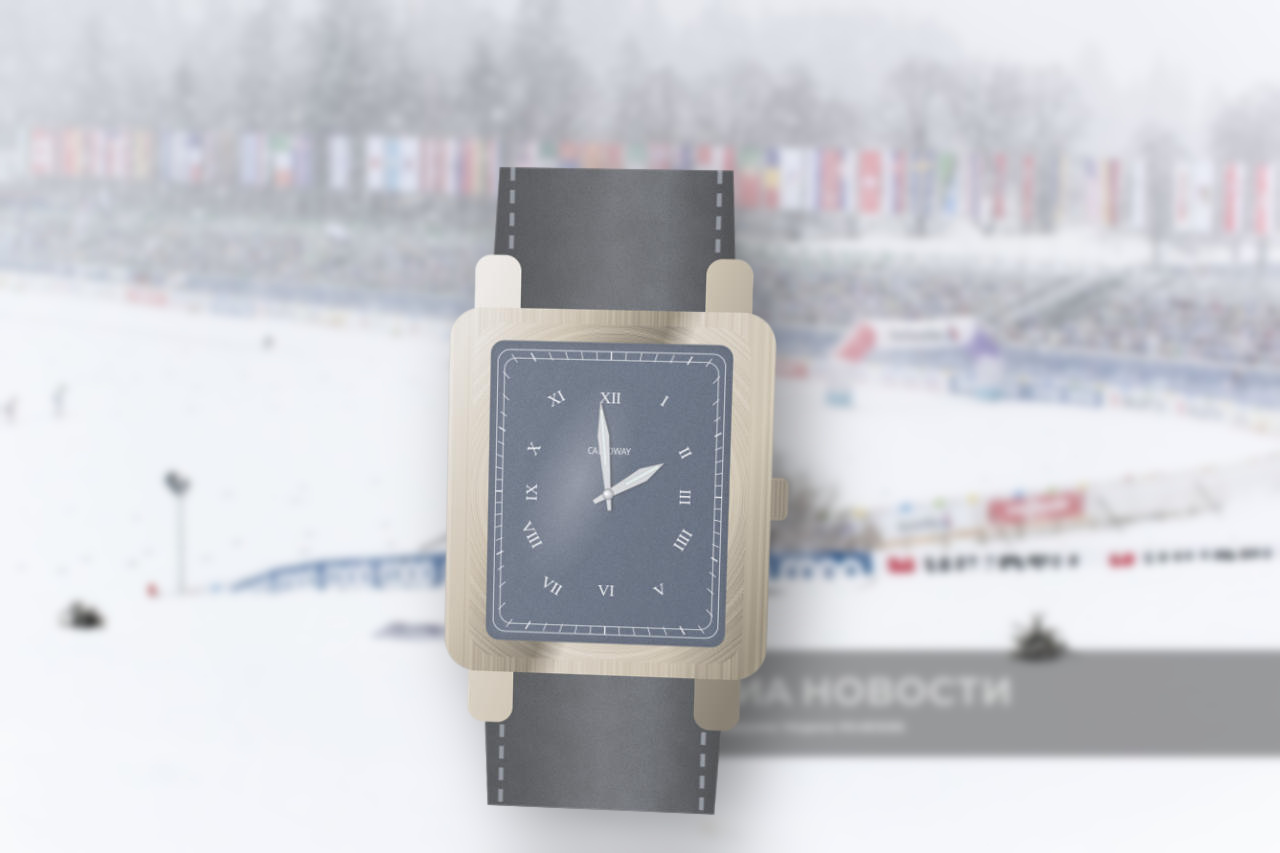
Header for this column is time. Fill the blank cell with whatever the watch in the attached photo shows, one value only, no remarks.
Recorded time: 1:59
